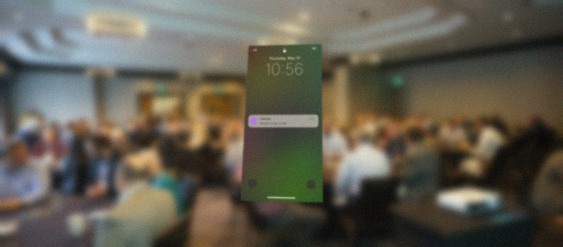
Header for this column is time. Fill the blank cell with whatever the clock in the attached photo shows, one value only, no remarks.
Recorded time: 10:56
